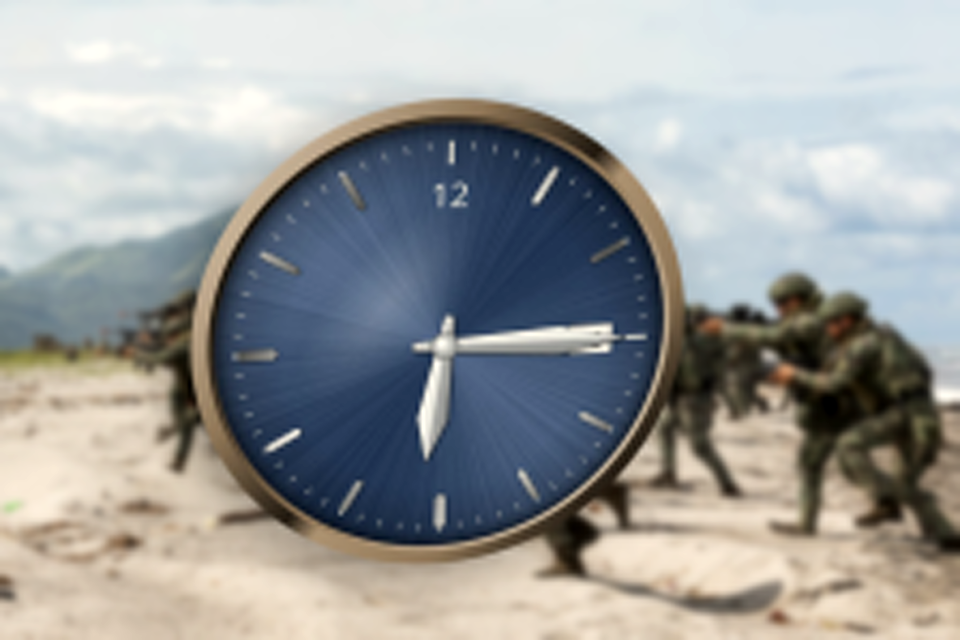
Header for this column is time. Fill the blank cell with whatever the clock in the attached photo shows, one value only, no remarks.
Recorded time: 6:15
